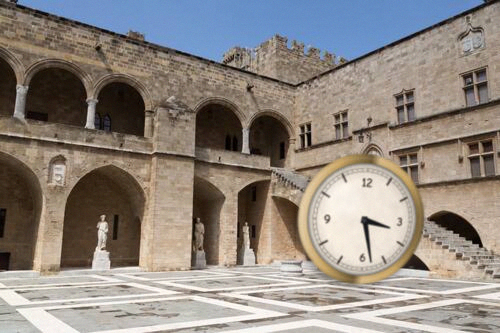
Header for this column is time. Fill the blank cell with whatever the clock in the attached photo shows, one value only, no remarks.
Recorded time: 3:28
